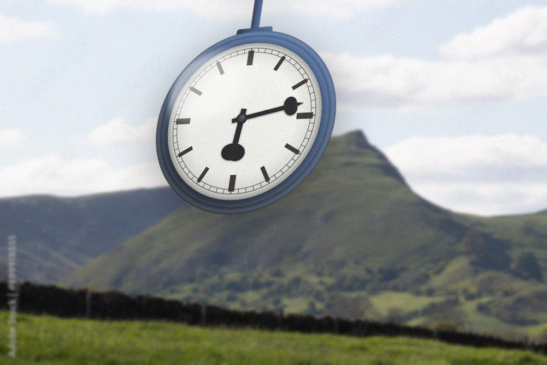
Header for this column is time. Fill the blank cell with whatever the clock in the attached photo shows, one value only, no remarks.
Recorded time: 6:13
